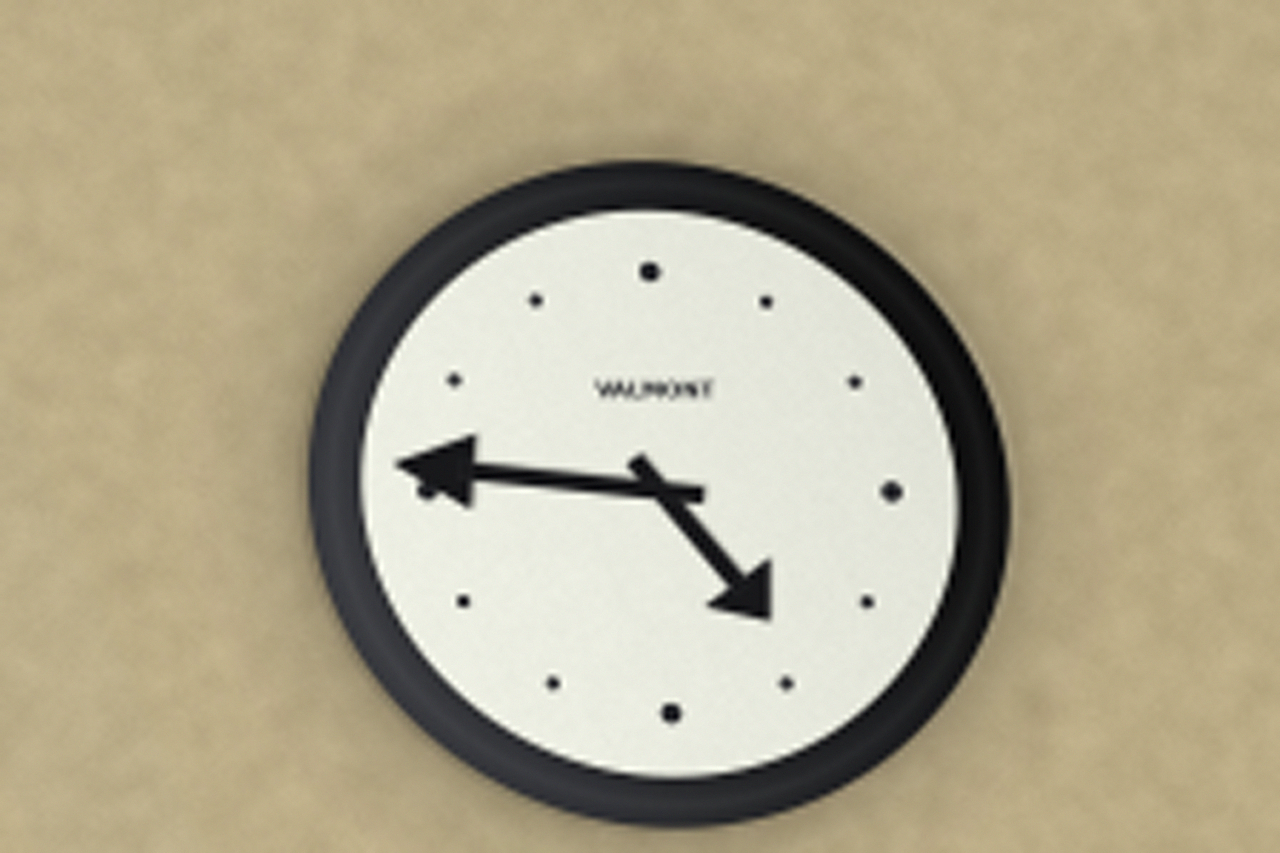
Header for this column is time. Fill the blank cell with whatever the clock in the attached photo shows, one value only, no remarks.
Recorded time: 4:46
